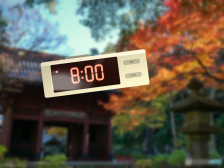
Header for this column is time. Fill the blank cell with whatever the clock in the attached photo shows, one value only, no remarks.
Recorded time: 8:00
